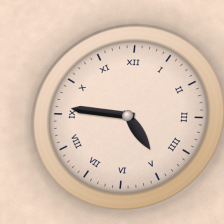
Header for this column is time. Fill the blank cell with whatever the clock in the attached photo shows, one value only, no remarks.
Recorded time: 4:46
